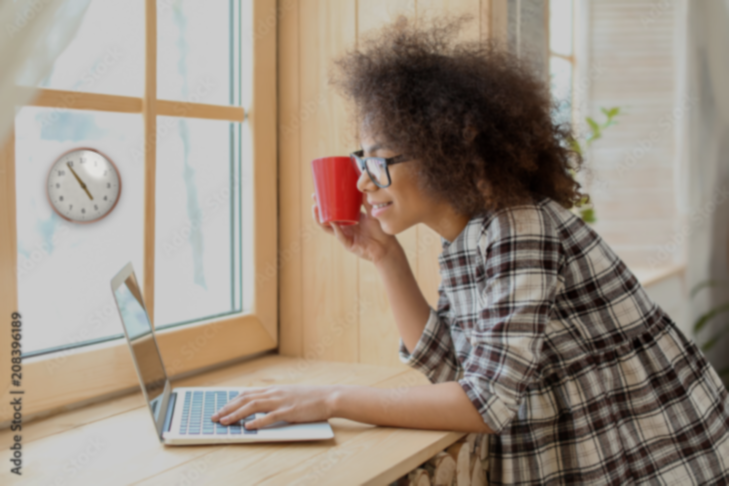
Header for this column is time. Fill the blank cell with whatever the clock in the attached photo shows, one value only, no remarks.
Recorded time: 4:54
